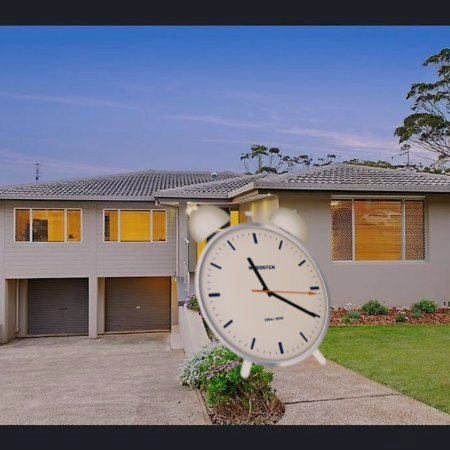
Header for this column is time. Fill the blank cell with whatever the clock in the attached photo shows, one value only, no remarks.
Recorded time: 11:20:16
